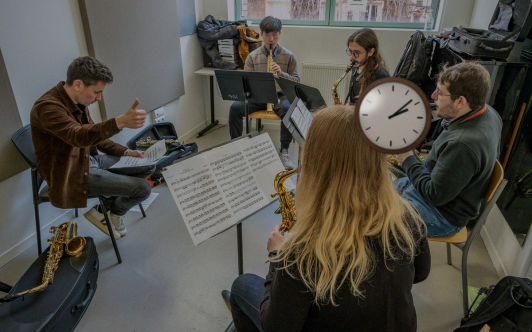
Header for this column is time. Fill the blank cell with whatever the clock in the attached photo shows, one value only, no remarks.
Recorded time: 2:08
